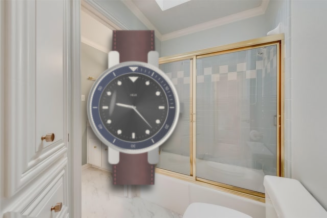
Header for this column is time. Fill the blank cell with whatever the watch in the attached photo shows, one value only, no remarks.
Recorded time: 9:23
